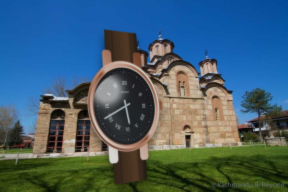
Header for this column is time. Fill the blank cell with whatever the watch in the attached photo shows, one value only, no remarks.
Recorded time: 5:41
